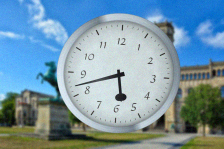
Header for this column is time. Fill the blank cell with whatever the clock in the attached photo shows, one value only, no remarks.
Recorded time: 5:42
